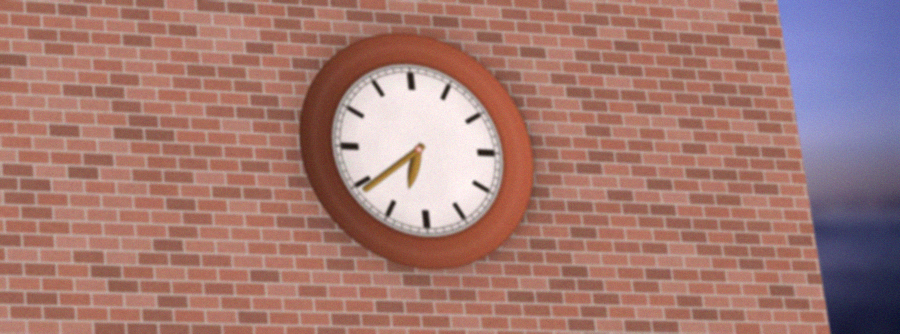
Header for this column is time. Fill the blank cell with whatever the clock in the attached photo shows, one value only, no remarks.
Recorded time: 6:39
